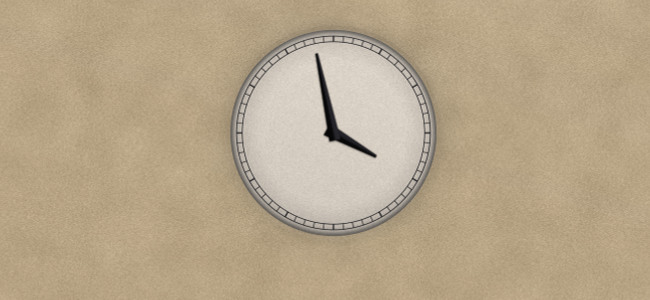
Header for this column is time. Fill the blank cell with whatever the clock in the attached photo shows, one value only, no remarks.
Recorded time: 3:58
